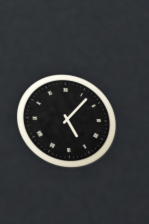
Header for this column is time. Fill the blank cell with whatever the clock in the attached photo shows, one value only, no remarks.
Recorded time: 5:07
